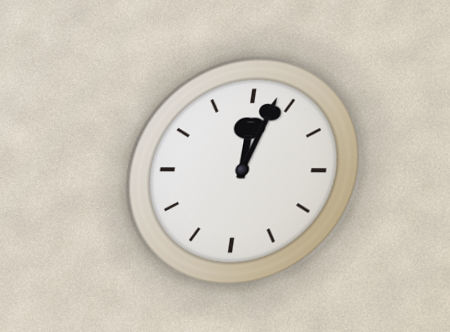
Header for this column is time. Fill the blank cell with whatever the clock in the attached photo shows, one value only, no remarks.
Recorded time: 12:03
